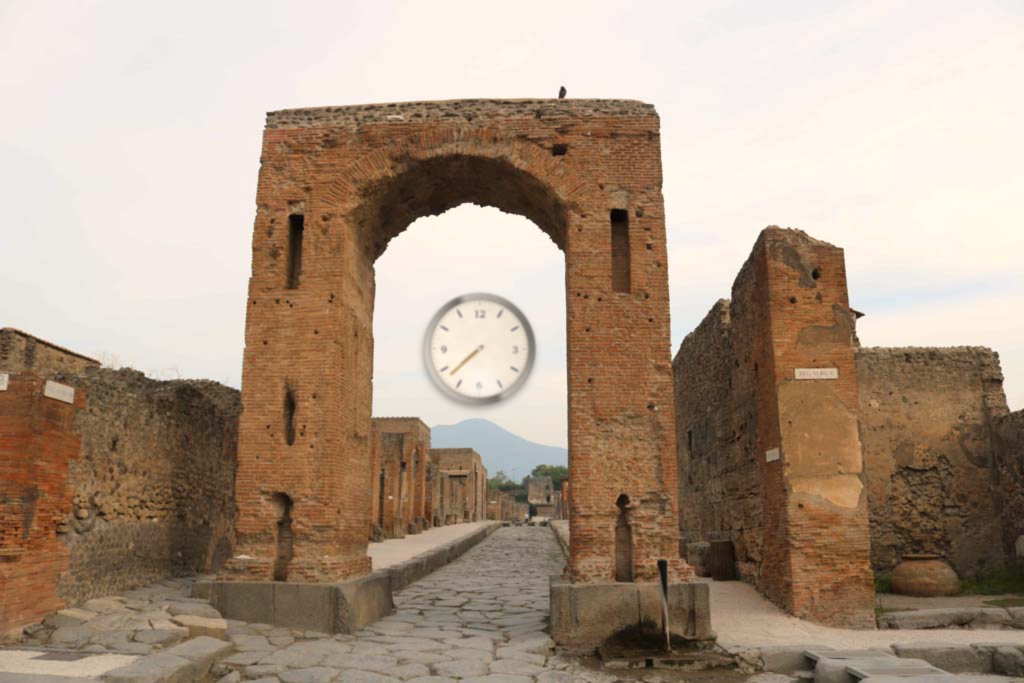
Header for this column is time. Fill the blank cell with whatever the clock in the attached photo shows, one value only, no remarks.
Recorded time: 7:38
